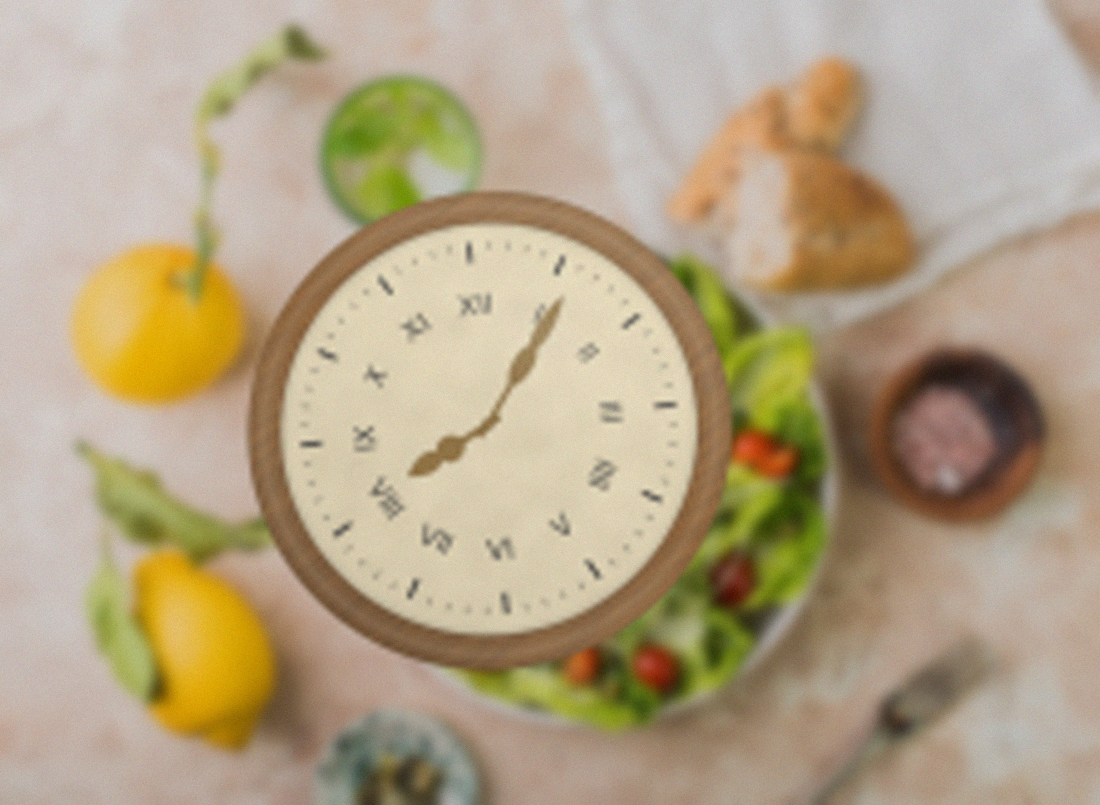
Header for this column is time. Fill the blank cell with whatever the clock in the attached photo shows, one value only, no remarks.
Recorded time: 8:06
